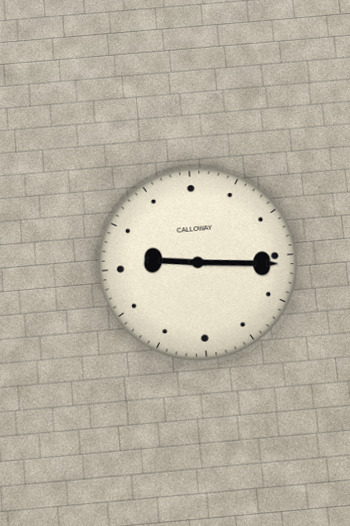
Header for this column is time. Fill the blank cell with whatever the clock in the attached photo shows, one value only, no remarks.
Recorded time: 9:16
